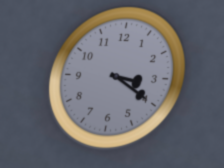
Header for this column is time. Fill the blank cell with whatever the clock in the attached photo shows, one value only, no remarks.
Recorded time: 3:20
